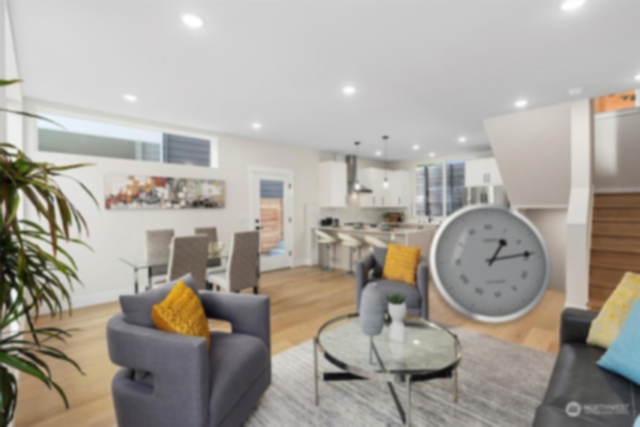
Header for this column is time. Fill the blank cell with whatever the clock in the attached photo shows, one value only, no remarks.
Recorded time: 1:14
